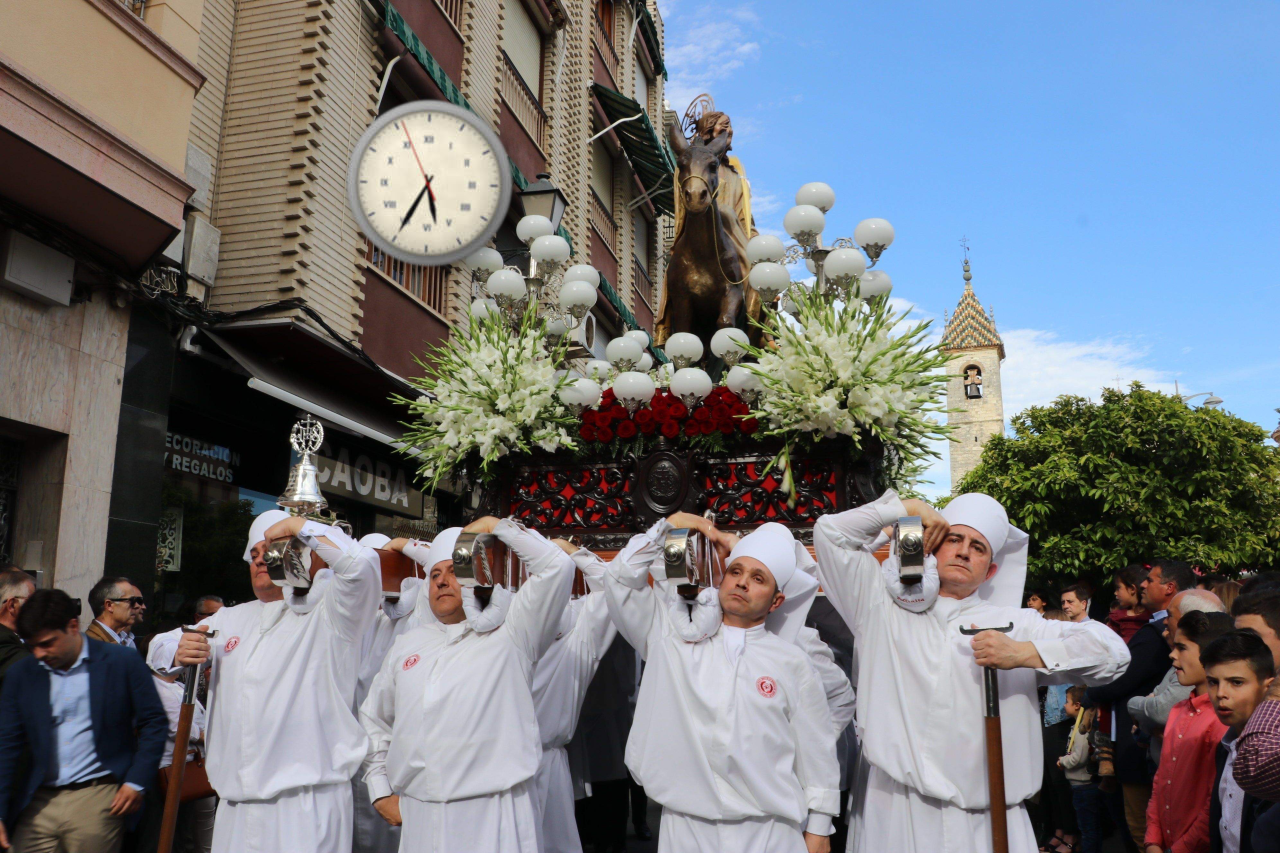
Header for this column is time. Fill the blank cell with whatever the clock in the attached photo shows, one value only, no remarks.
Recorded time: 5:34:56
